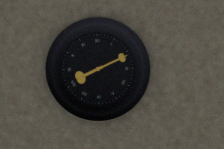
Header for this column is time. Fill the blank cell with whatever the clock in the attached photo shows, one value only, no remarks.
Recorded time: 8:11
